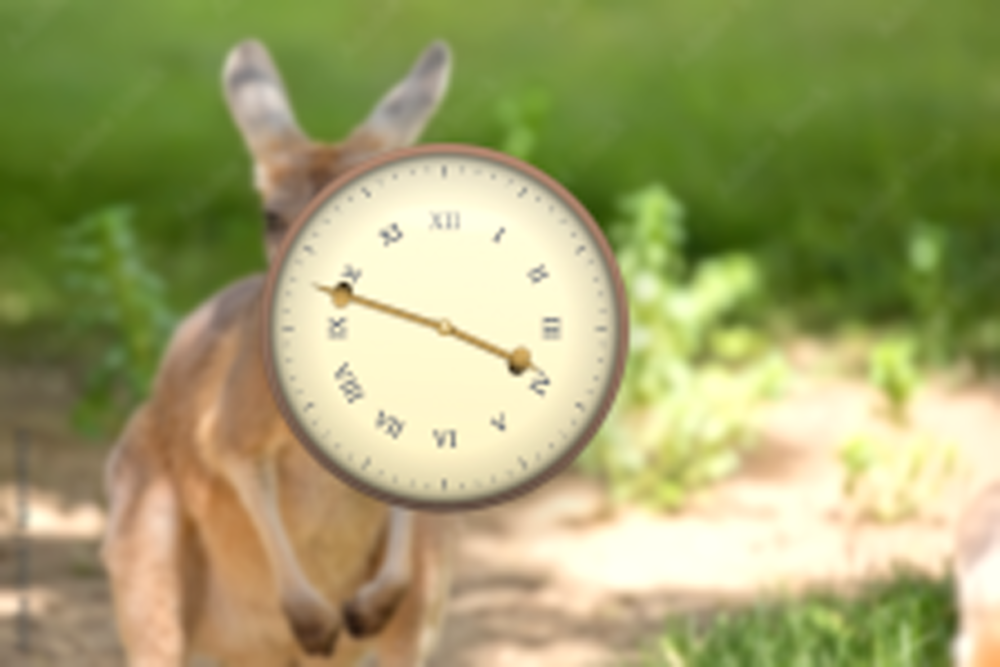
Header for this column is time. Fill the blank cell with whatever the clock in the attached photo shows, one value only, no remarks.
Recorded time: 3:48
